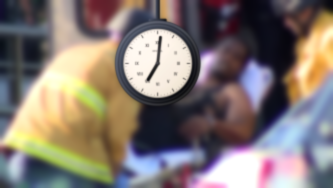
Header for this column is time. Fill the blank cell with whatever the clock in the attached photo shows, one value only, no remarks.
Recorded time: 7:01
